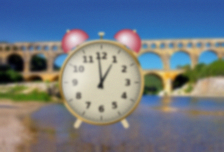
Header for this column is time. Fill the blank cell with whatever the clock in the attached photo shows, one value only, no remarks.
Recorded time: 12:59
